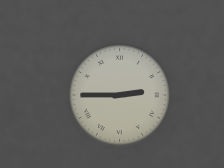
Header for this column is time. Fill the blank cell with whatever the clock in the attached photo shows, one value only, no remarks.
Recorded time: 2:45
